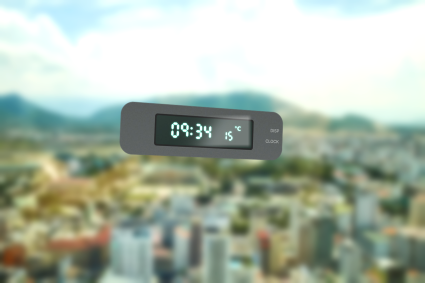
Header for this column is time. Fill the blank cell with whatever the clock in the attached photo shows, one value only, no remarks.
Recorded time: 9:34
